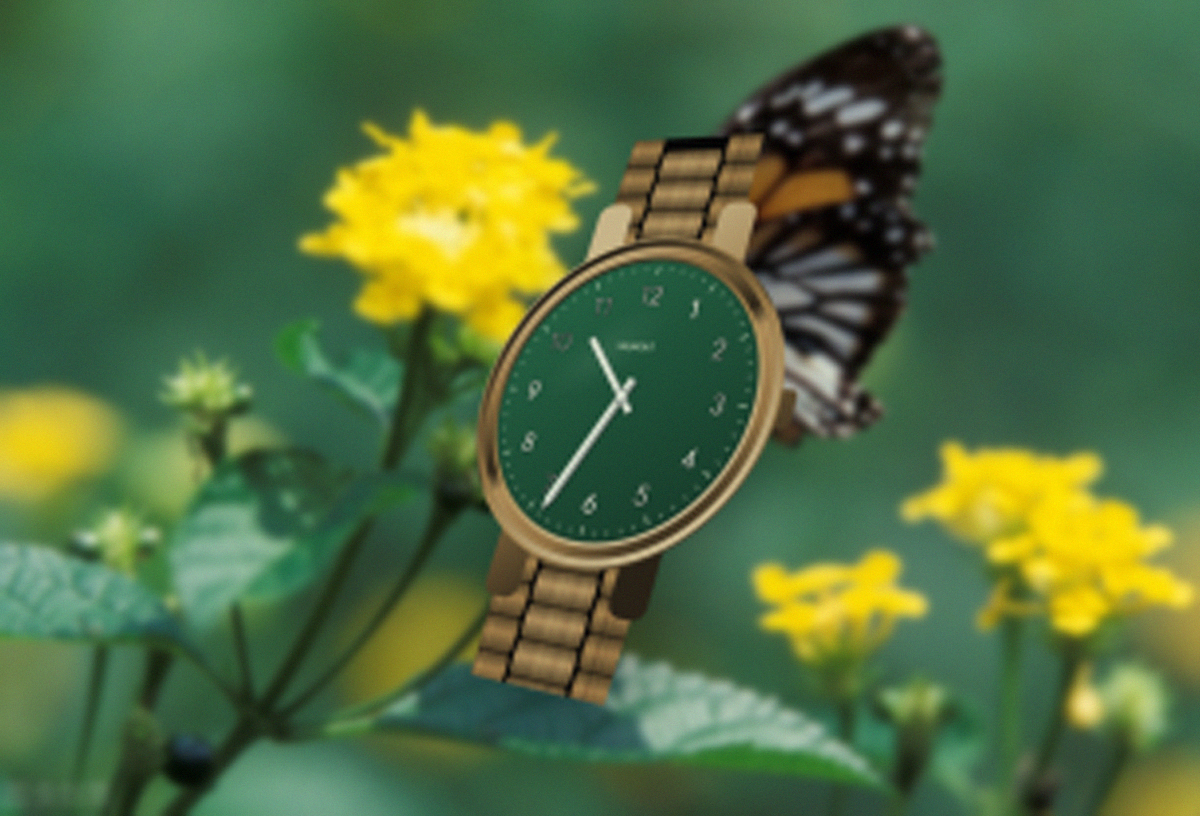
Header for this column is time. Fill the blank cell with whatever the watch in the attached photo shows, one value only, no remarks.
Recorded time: 10:34
